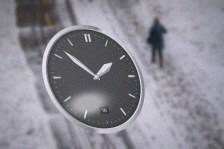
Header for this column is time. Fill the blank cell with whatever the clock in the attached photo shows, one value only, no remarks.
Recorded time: 1:52
